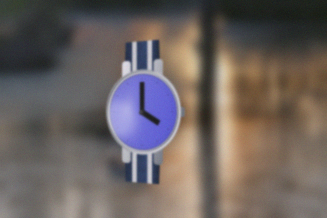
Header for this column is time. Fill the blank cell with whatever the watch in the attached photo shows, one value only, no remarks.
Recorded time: 4:00
